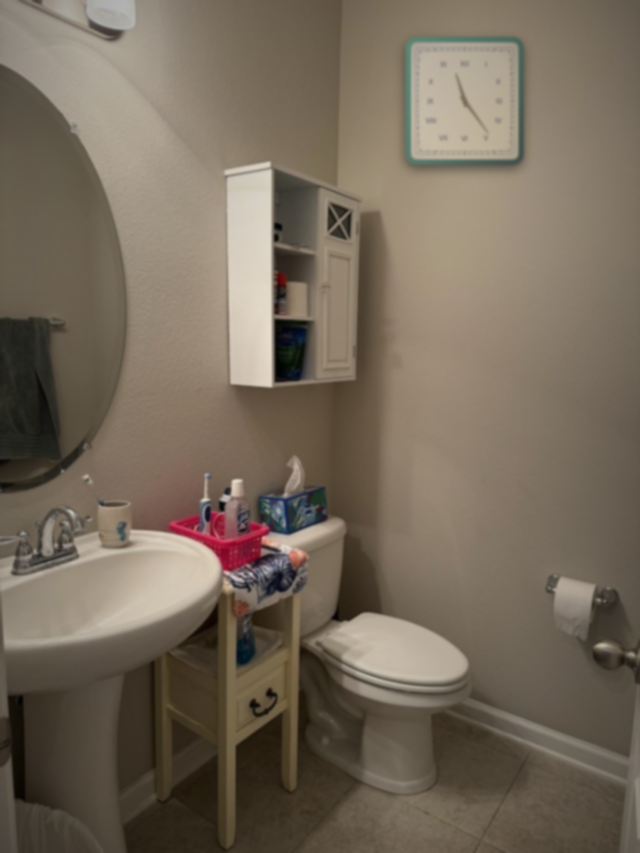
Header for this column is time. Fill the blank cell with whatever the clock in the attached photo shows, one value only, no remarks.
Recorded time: 11:24
